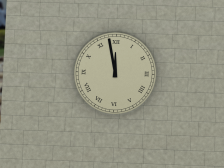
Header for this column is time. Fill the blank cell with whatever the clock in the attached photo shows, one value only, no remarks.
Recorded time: 11:58
